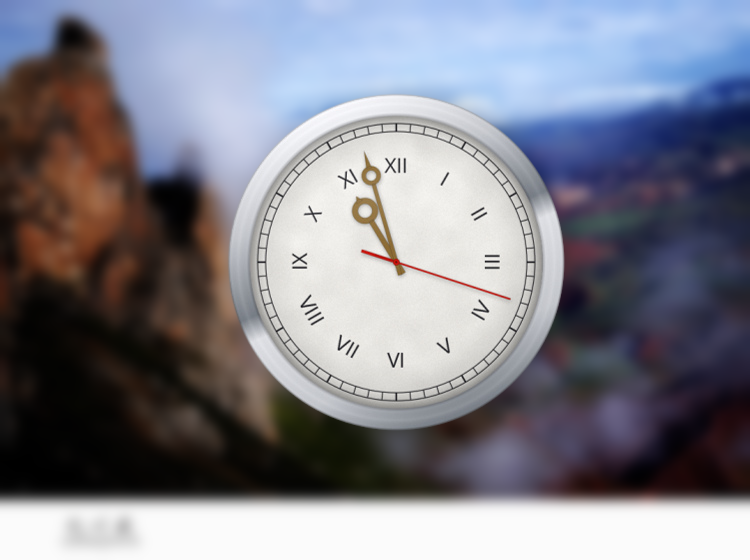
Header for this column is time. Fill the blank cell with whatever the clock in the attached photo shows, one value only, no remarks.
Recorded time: 10:57:18
